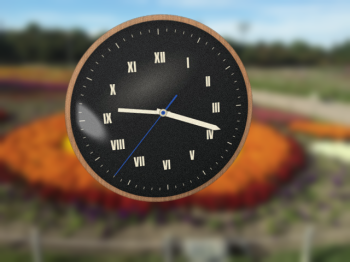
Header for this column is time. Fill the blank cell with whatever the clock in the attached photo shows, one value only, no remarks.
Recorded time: 9:18:37
